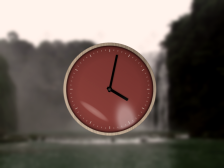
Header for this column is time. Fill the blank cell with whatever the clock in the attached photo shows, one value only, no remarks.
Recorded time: 4:02
